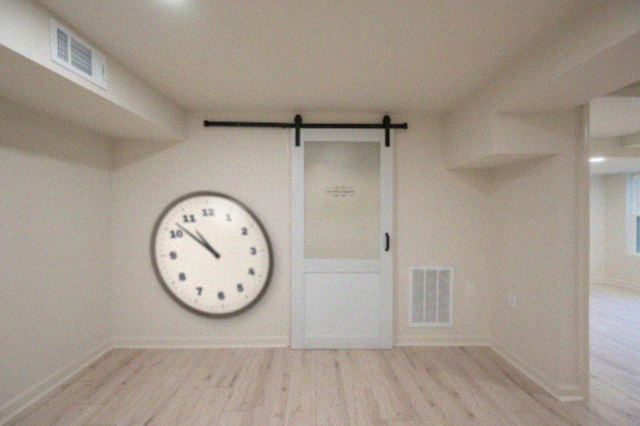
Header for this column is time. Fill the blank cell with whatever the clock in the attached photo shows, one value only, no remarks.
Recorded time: 10:52
